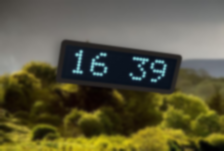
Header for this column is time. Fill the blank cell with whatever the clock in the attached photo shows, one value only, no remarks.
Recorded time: 16:39
